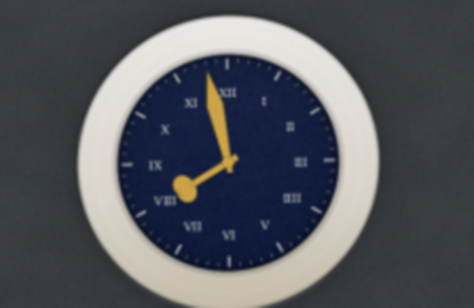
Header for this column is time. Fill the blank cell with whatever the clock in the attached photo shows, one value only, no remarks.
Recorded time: 7:58
